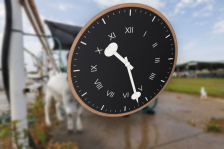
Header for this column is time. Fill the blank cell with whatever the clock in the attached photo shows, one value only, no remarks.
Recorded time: 10:27
